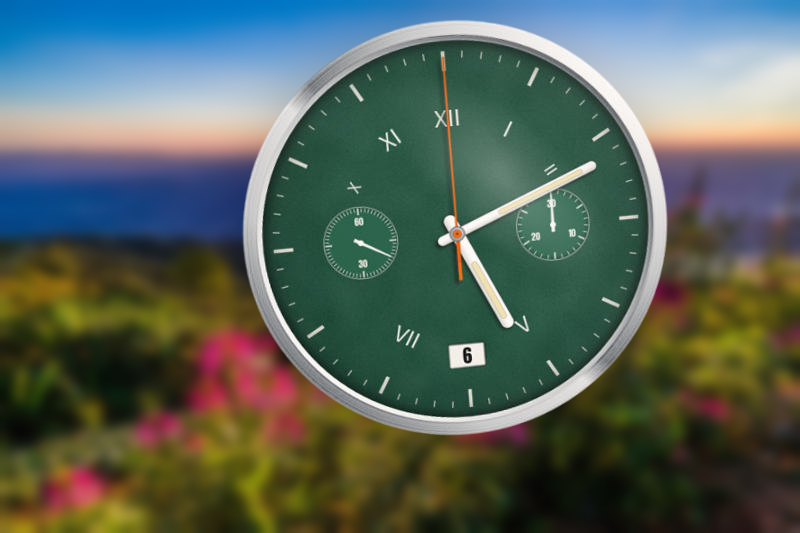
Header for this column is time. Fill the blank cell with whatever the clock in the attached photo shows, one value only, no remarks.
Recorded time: 5:11:20
